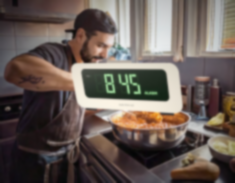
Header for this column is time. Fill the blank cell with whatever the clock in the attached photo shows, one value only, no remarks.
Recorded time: 8:45
